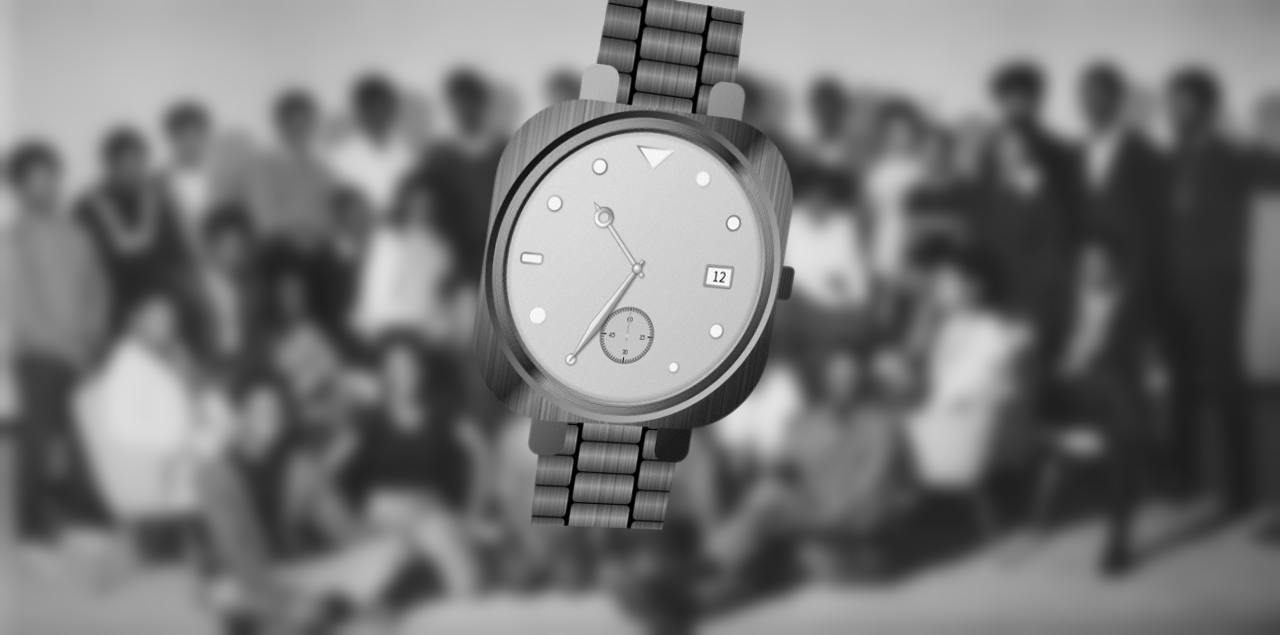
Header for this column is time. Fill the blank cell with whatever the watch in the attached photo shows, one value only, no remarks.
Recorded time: 10:35
